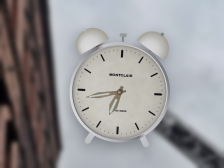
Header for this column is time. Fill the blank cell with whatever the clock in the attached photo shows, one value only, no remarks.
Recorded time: 6:43
